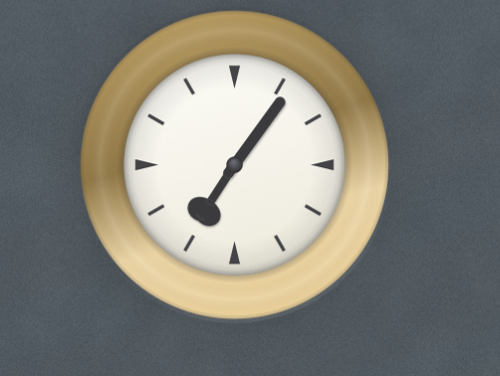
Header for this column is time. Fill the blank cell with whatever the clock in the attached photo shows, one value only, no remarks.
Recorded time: 7:06
